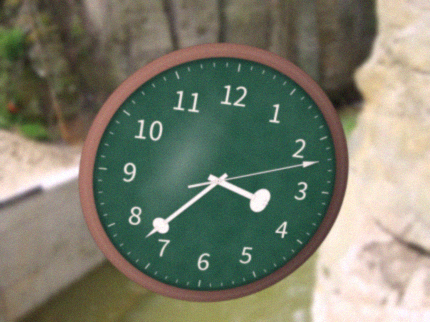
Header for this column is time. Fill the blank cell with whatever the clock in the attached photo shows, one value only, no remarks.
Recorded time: 3:37:12
